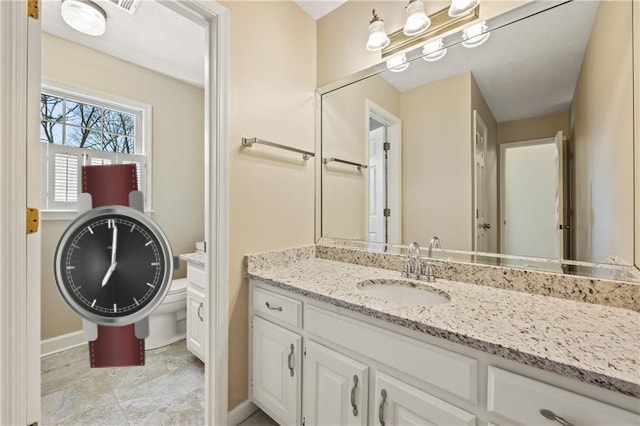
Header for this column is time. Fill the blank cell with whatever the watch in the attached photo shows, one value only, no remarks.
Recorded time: 7:01
